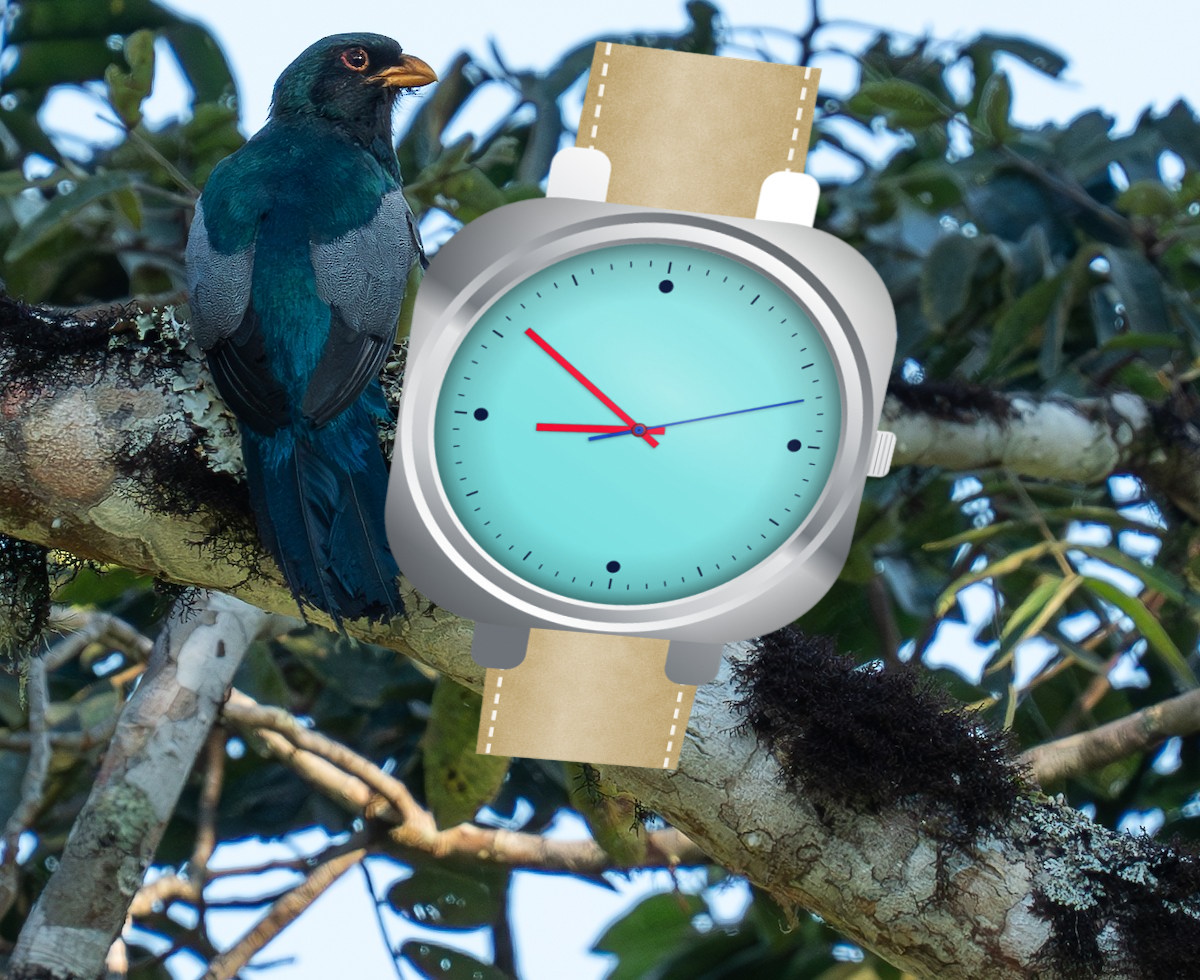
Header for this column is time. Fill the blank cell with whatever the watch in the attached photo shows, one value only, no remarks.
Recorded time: 8:51:12
